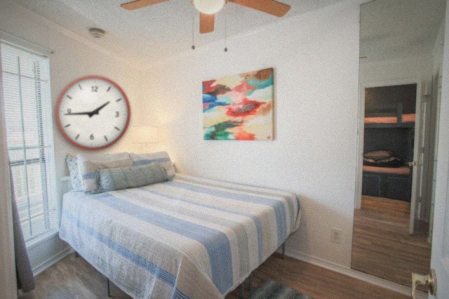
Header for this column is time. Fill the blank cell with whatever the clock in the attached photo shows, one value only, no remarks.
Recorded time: 1:44
